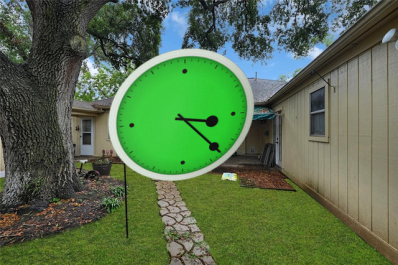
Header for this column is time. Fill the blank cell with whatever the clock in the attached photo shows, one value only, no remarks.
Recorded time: 3:23
